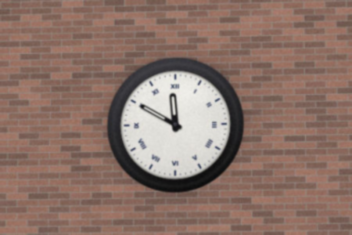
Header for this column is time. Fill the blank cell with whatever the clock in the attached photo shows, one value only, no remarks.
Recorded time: 11:50
